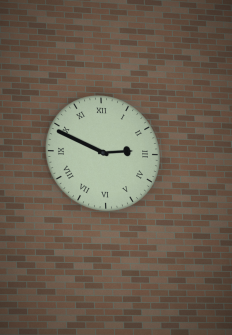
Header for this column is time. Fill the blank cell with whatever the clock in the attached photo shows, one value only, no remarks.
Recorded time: 2:49
